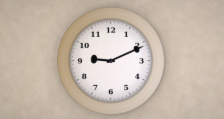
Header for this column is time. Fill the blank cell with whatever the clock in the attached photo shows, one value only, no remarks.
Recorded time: 9:11
